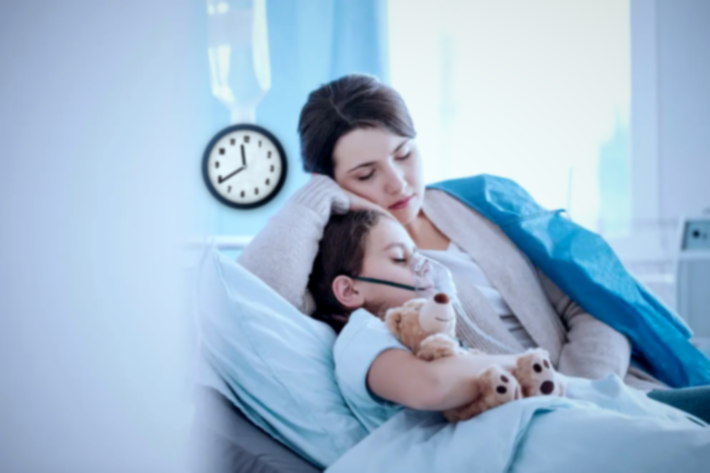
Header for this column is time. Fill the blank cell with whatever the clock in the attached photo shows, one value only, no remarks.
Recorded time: 11:39
